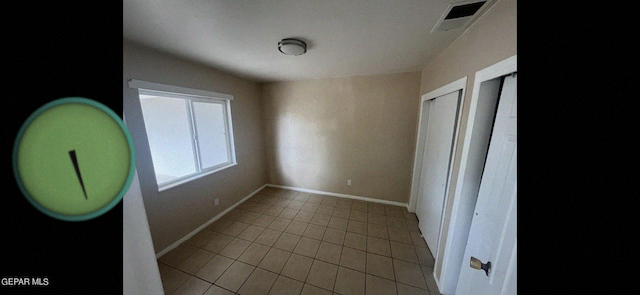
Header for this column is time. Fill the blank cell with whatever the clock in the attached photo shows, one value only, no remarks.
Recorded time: 5:27
